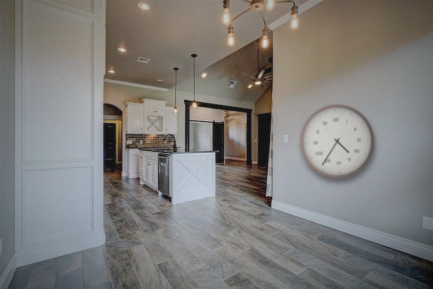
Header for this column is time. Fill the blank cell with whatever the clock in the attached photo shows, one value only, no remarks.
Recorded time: 4:36
